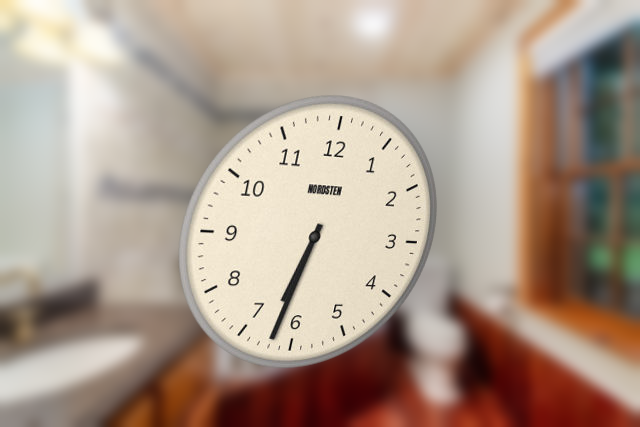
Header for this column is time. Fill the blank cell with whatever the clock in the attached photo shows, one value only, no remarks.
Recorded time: 6:32
